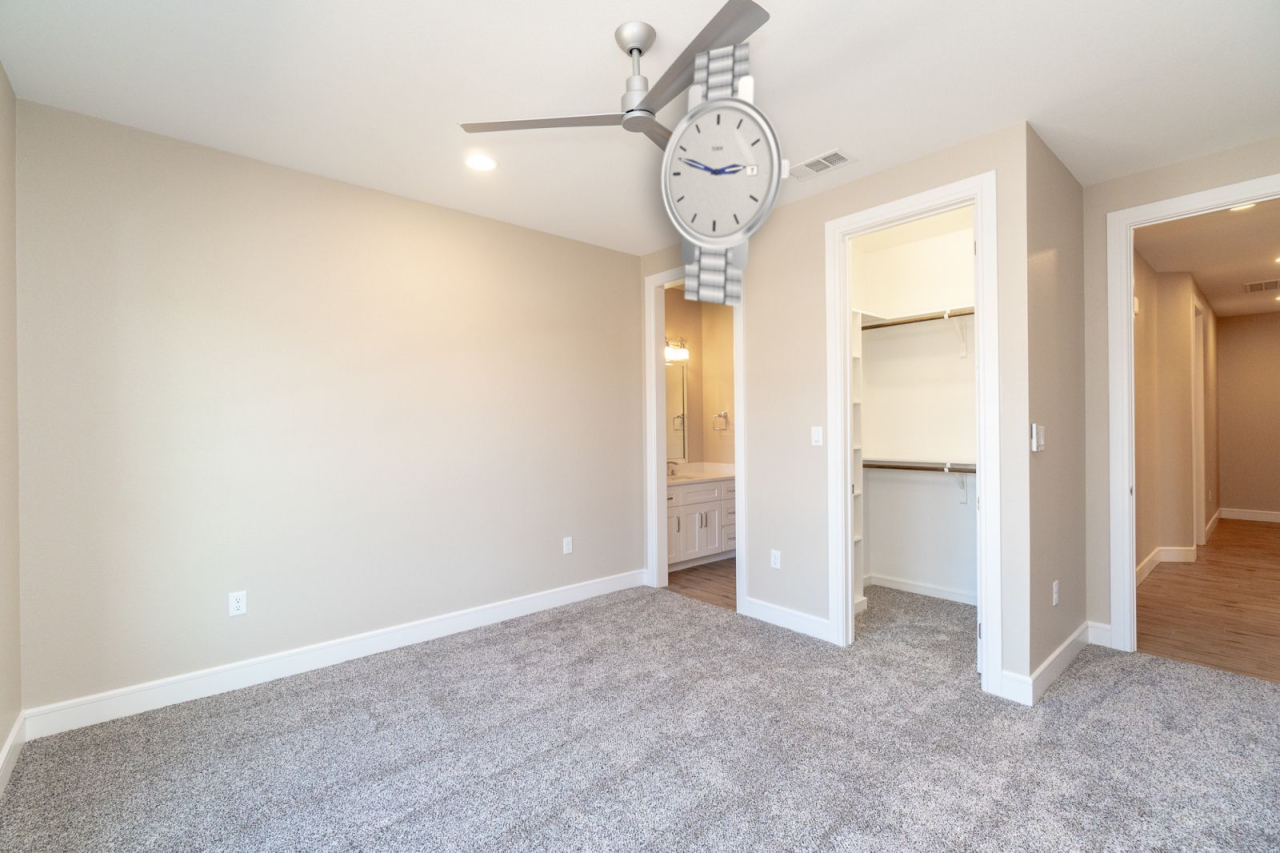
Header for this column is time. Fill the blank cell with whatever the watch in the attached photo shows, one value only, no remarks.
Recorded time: 2:48
